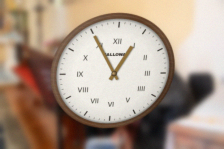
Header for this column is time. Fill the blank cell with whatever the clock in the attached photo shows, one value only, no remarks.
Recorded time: 12:55
